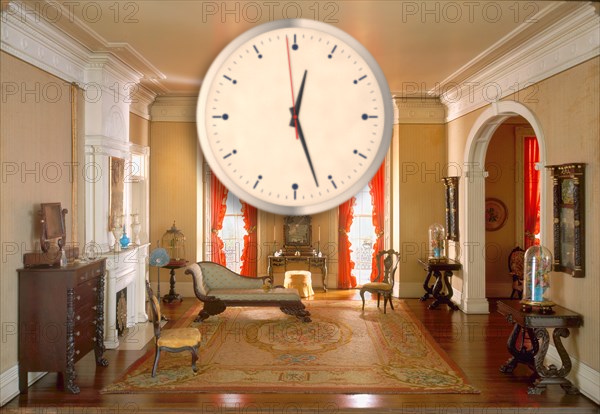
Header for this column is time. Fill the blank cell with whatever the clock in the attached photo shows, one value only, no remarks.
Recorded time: 12:26:59
